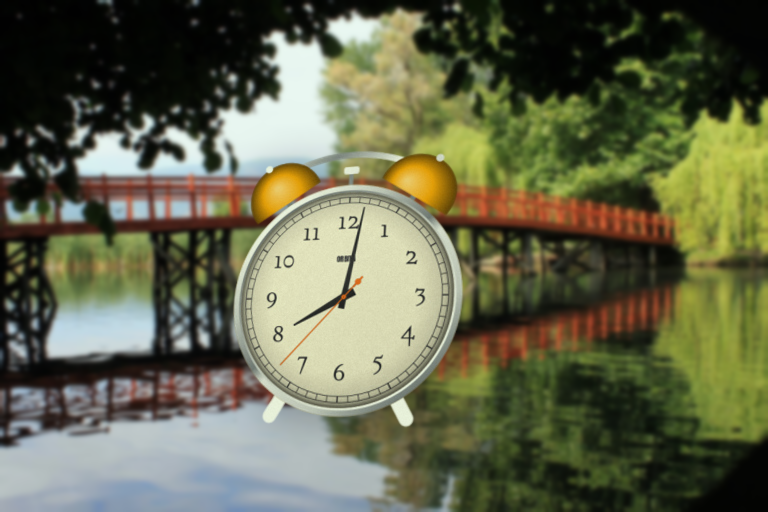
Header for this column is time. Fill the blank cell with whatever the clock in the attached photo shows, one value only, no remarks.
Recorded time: 8:01:37
